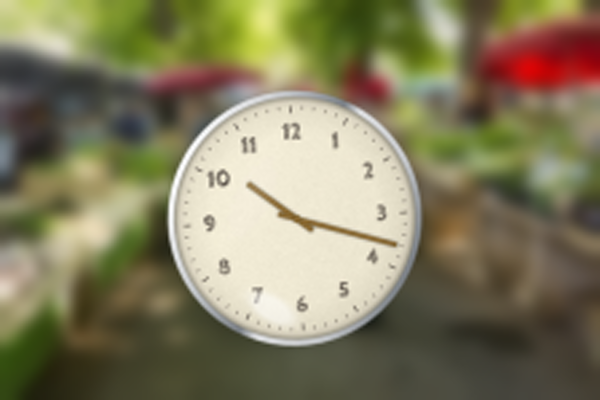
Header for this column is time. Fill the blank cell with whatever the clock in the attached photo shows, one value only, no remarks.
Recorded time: 10:18
